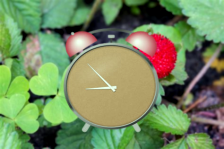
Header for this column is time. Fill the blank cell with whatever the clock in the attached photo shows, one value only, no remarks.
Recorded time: 8:53
